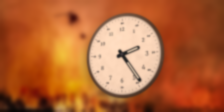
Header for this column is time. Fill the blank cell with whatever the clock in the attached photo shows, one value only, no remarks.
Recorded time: 2:24
